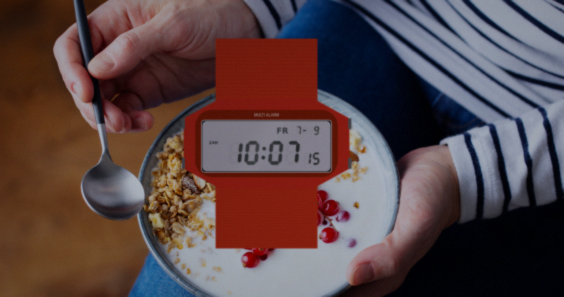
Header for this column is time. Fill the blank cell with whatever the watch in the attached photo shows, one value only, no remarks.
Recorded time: 10:07:15
